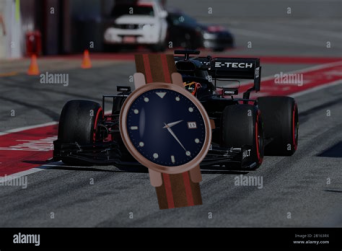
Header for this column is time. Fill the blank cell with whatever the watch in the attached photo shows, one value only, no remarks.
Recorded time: 2:25
